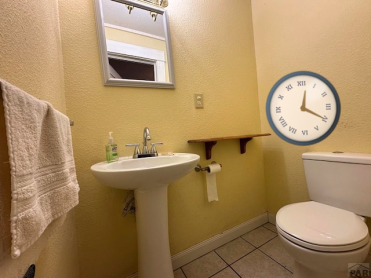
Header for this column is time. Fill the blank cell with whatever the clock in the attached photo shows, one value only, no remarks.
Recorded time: 12:20
